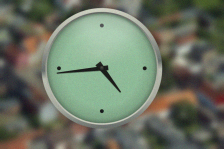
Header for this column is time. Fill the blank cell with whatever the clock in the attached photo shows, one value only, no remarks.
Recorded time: 4:44
